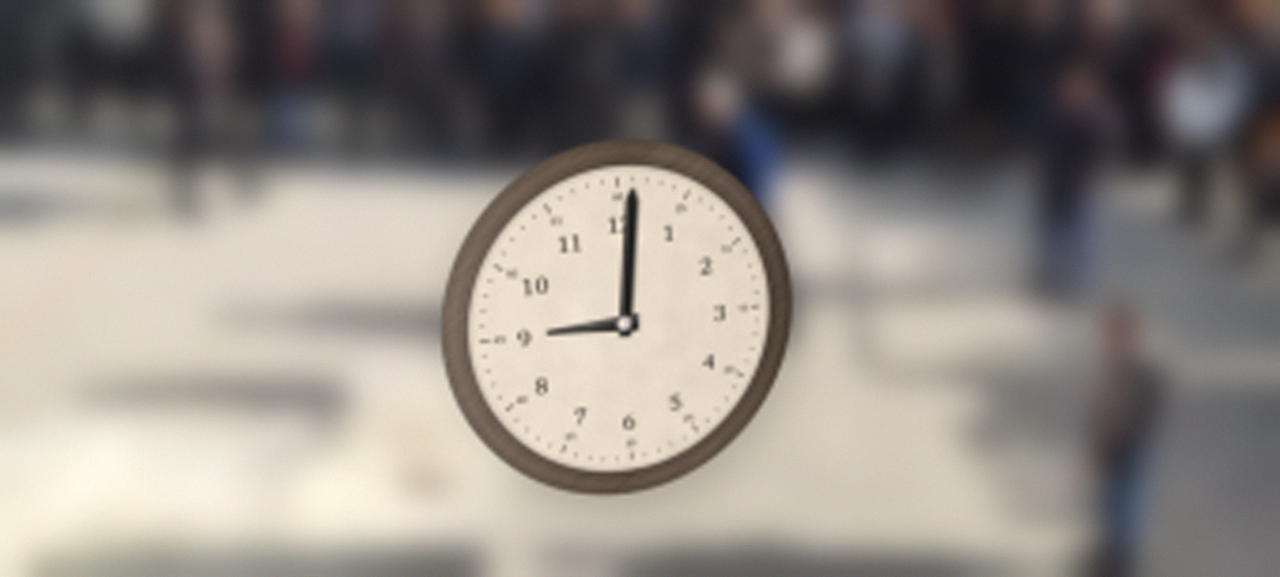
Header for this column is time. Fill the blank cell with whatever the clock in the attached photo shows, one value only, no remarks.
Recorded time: 9:01
